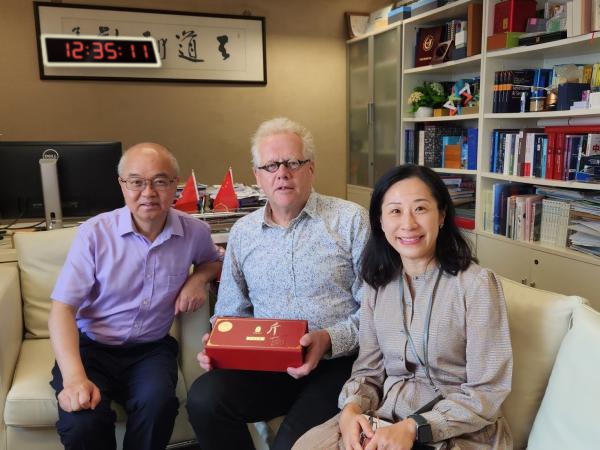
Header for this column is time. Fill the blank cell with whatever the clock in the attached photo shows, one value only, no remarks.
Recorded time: 12:35:11
